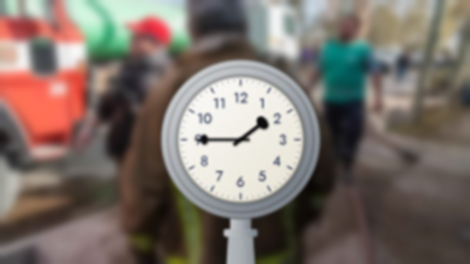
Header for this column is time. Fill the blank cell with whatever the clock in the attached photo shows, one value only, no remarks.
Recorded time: 1:45
